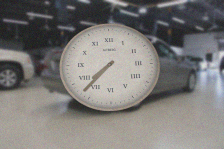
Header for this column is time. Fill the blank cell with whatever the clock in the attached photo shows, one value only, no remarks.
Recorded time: 7:37
